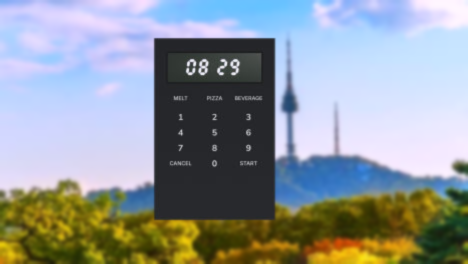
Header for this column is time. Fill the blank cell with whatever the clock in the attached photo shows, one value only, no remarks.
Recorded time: 8:29
